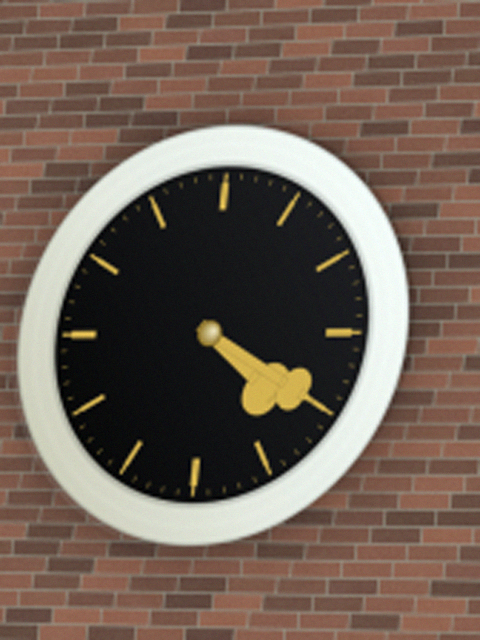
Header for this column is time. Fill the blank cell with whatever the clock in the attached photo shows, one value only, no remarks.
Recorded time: 4:20
